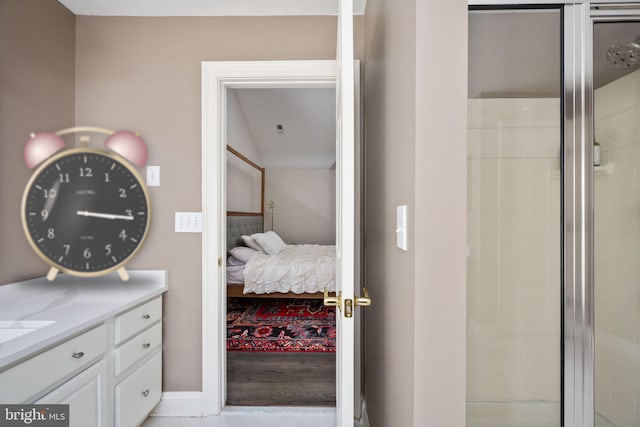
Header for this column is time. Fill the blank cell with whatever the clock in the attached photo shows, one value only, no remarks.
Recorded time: 3:16
